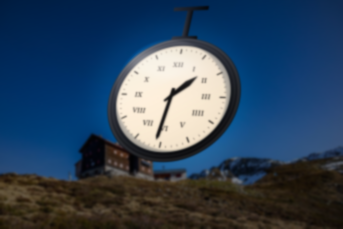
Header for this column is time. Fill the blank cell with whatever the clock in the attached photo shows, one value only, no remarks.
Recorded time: 1:31
